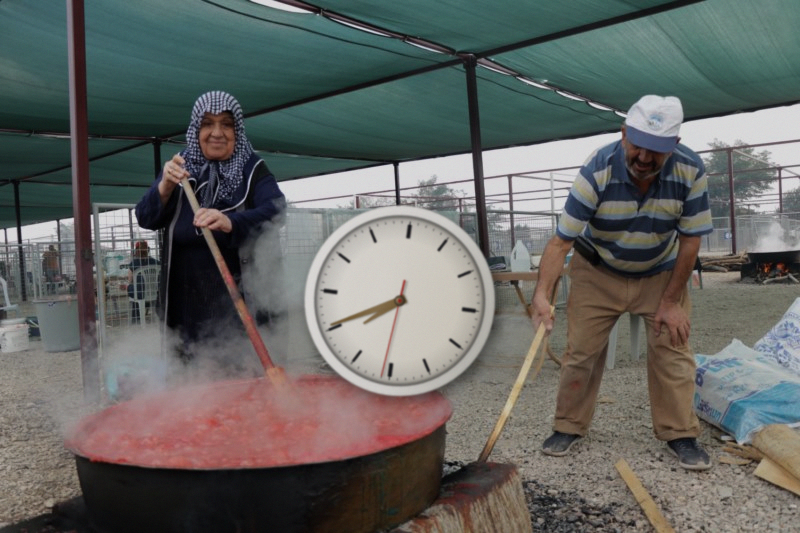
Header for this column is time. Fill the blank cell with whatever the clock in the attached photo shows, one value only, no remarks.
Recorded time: 7:40:31
